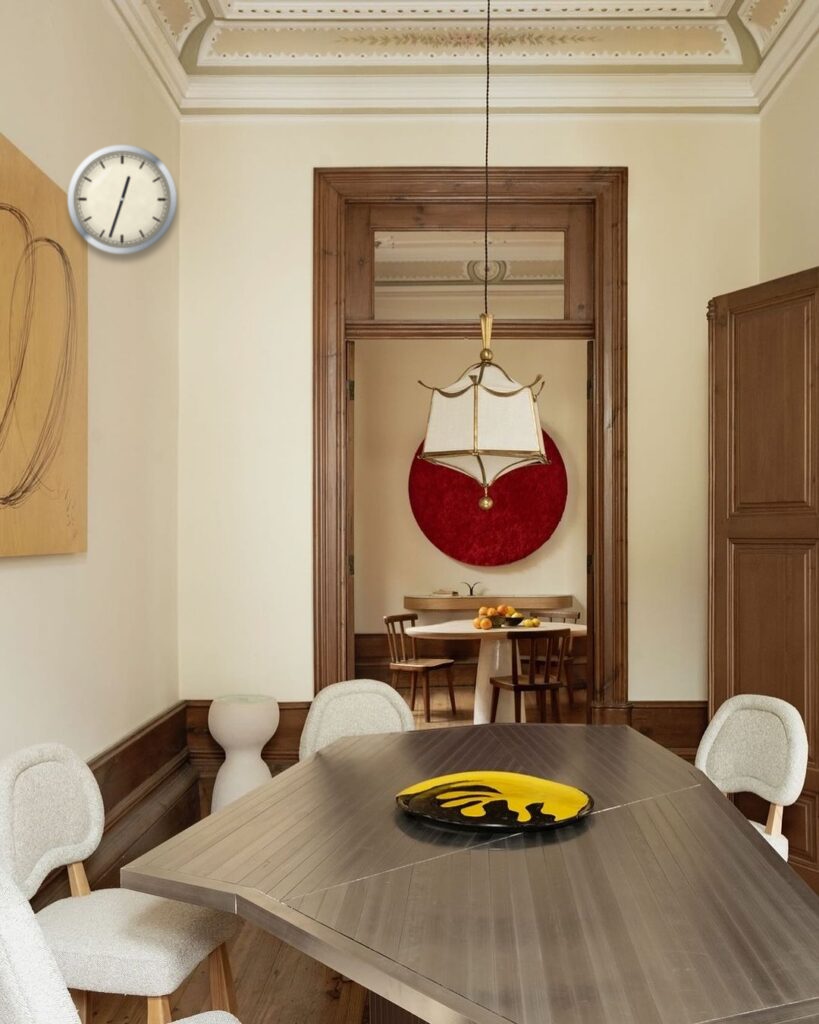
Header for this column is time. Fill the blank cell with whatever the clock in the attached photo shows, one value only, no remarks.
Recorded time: 12:33
